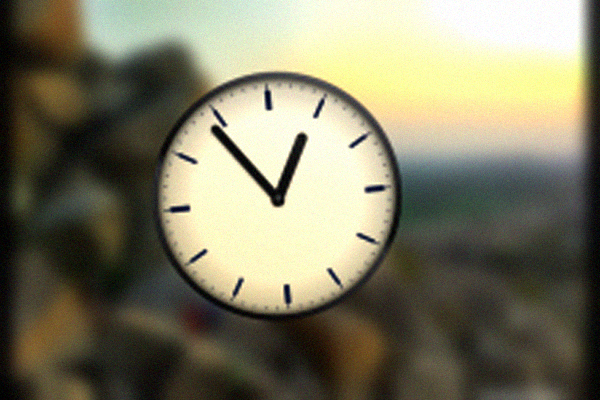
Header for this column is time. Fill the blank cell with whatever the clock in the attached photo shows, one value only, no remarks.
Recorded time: 12:54
